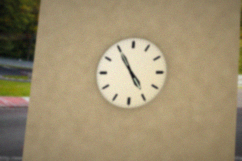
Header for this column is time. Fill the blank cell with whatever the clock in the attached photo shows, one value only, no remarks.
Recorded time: 4:55
